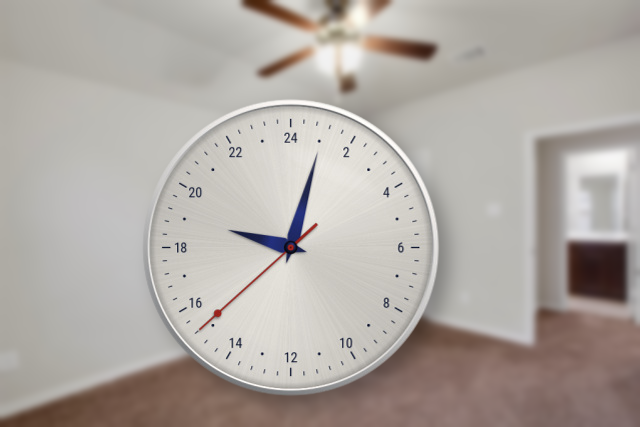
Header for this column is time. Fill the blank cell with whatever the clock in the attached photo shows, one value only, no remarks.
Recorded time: 19:02:38
